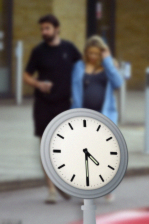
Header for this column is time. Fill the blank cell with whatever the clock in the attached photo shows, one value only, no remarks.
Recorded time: 4:30
